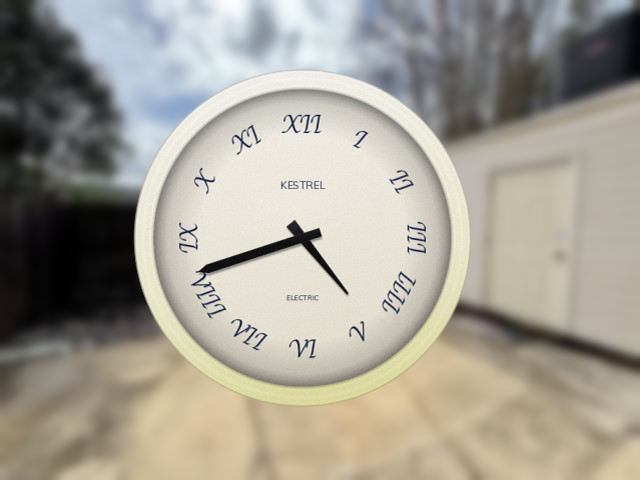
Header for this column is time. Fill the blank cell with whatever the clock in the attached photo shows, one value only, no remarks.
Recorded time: 4:42
